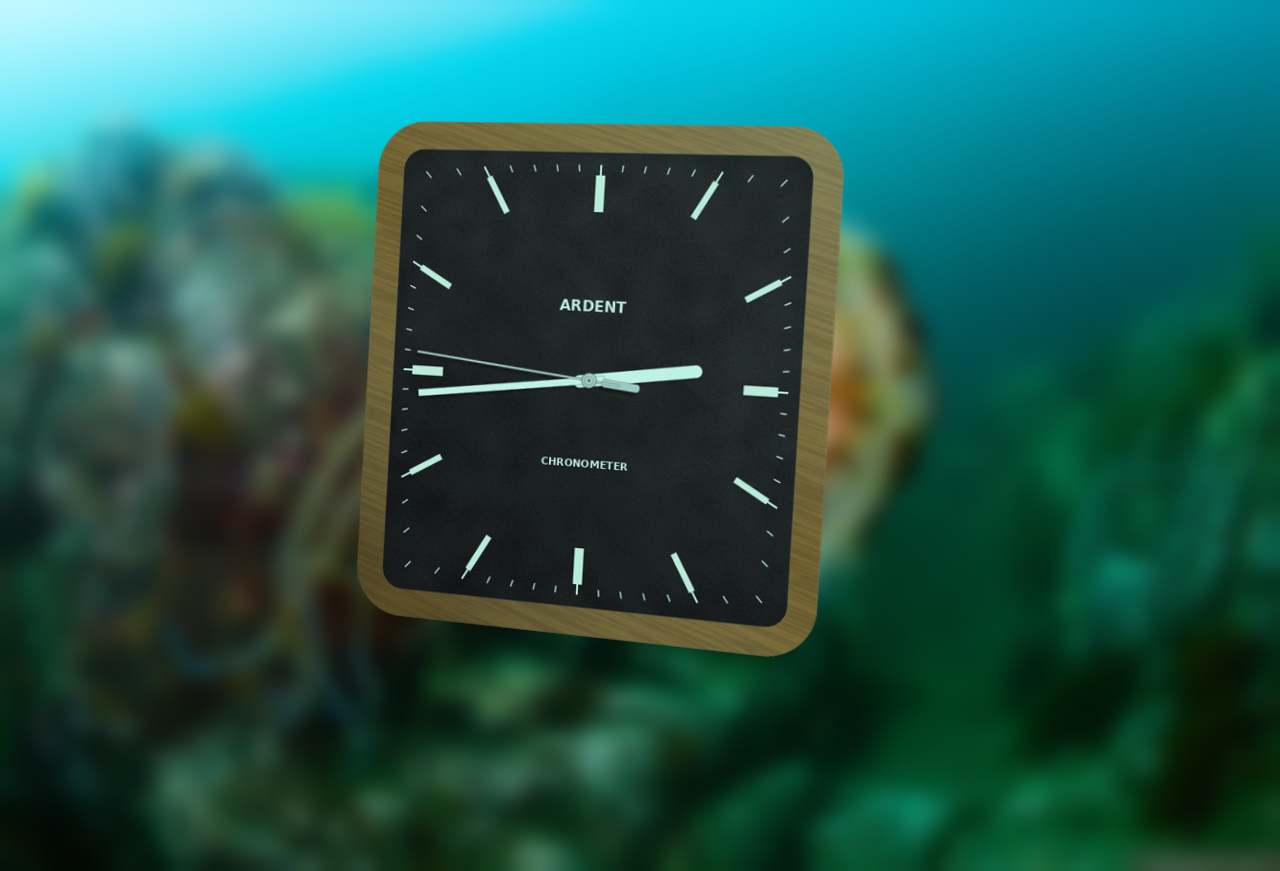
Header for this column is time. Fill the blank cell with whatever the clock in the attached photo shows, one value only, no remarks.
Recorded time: 2:43:46
